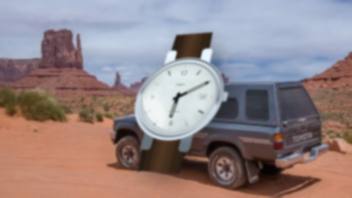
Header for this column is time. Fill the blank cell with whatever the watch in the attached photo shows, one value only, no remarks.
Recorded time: 6:10
